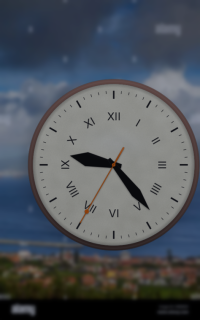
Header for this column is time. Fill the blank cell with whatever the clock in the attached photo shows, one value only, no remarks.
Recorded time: 9:23:35
